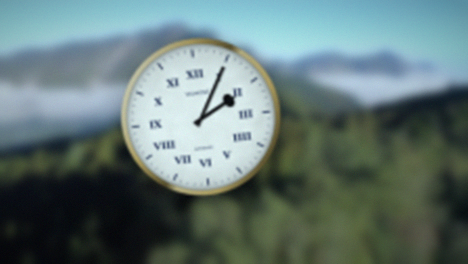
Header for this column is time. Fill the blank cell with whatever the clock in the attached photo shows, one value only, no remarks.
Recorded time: 2:05
